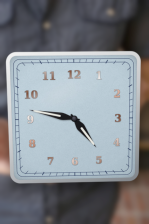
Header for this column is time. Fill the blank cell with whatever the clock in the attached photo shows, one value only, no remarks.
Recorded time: 4:47
